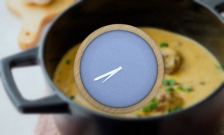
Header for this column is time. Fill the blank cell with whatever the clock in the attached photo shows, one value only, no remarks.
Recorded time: 7:41
